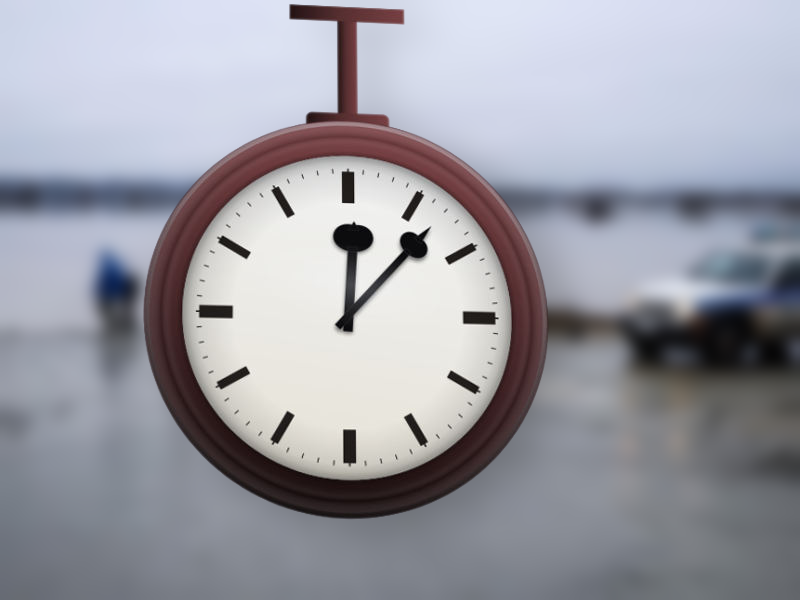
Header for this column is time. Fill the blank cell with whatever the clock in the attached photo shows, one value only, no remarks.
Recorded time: 12:07
